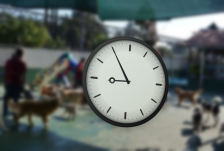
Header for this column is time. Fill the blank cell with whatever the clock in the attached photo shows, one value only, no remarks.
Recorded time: 8:55
